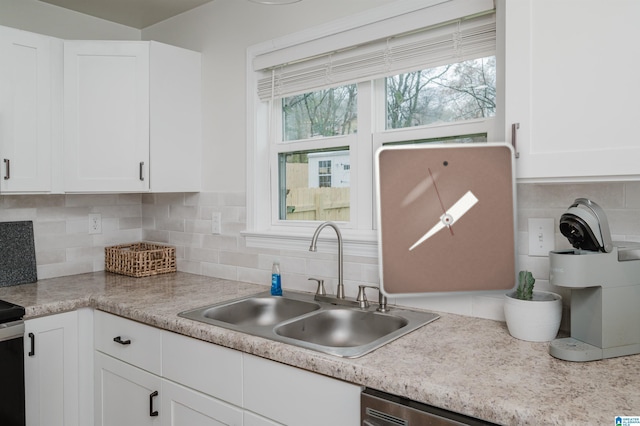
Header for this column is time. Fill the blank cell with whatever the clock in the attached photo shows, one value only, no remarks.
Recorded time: 1:38:57
